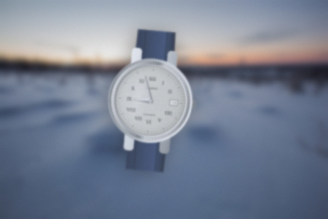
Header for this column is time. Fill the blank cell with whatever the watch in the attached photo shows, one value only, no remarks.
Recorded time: 8:57
